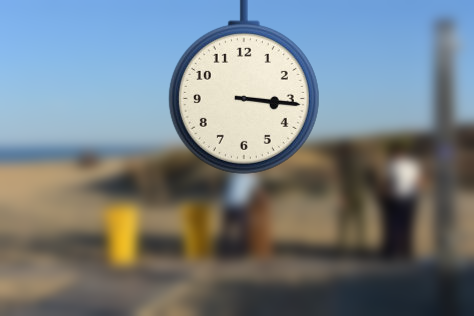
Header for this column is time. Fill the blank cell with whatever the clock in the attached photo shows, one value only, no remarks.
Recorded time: 3:16
